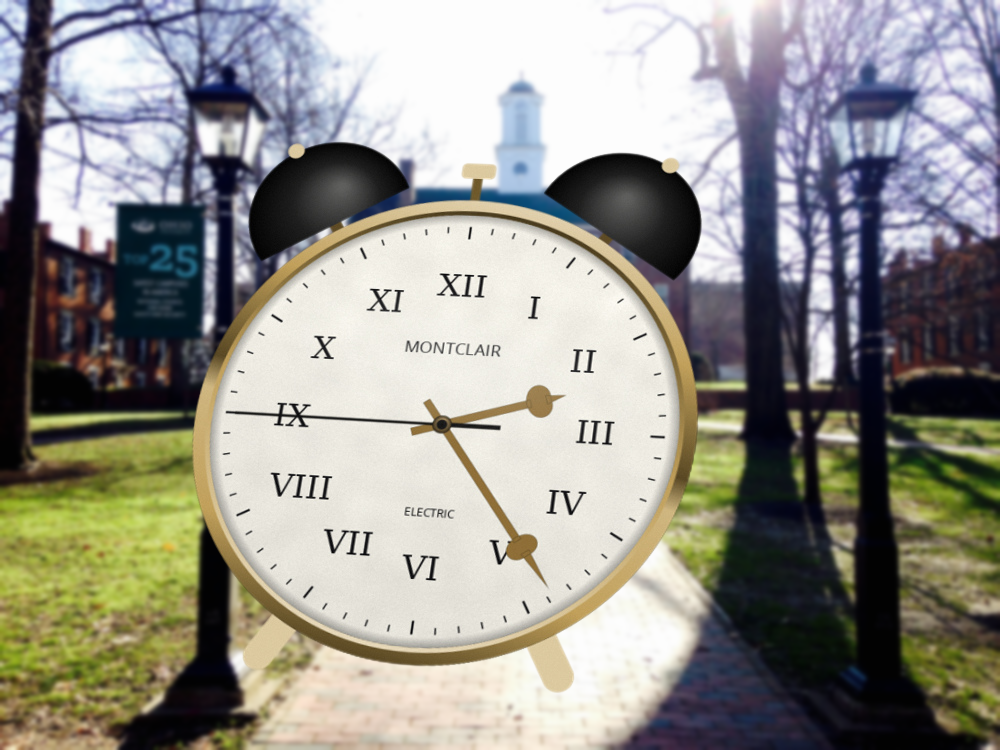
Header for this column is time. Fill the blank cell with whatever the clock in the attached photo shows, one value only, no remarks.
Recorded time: 2:23:45
